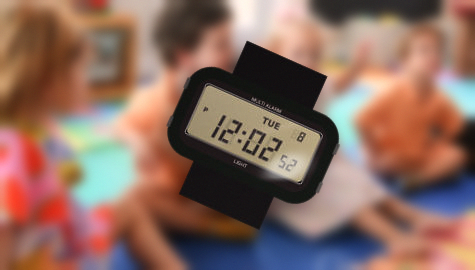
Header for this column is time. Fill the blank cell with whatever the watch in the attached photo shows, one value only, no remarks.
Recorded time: 12:02:52
